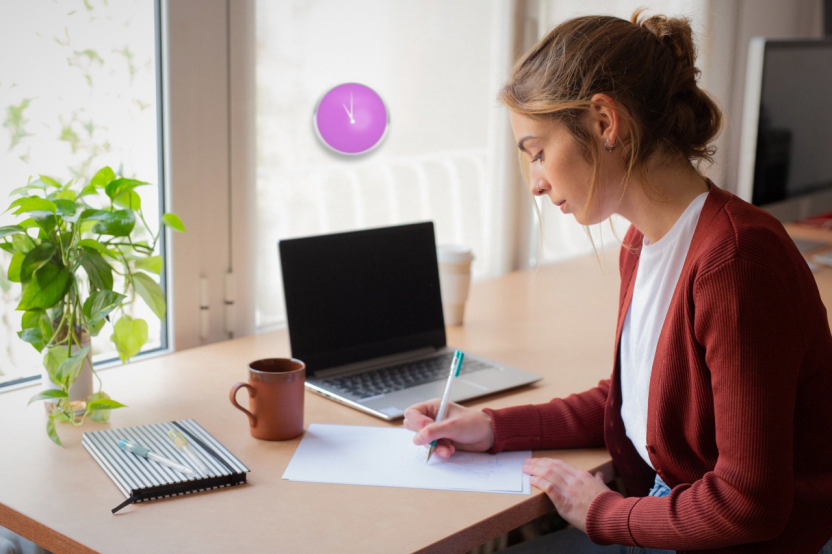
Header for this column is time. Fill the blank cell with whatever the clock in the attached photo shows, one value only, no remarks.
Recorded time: 11:00
